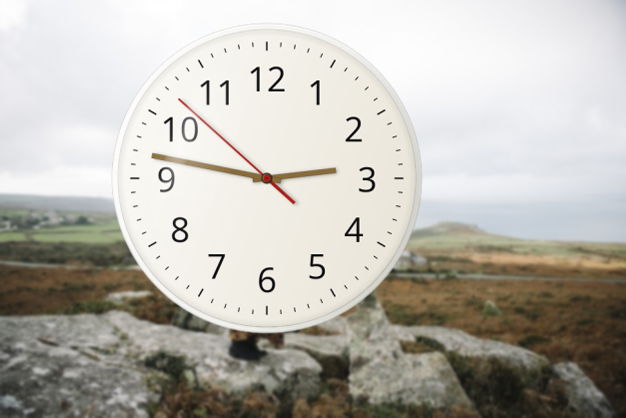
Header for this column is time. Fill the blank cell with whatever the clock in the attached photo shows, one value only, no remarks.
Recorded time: 2:46:52
